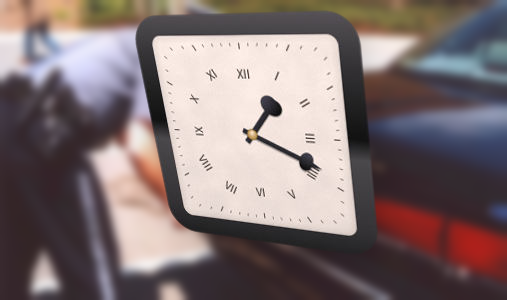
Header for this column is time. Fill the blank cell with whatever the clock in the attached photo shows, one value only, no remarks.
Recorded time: 1:19
